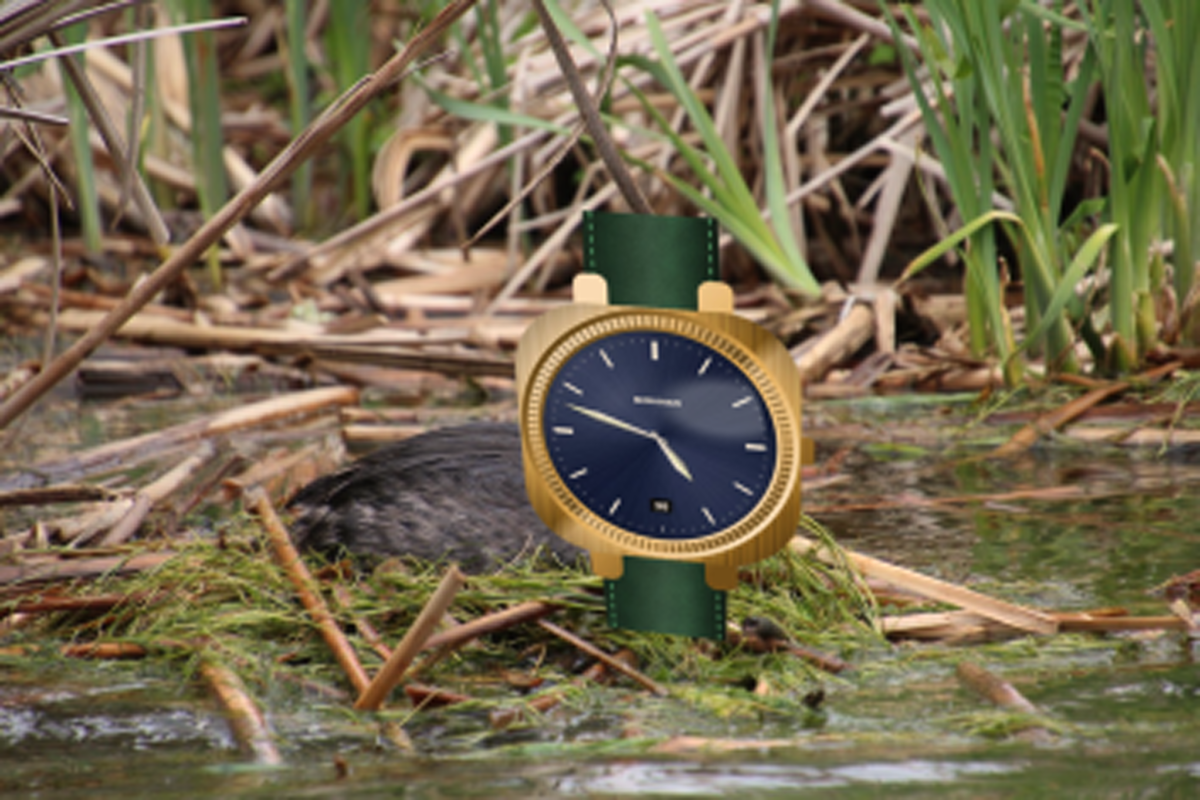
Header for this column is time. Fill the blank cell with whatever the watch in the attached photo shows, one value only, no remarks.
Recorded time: 4:48
